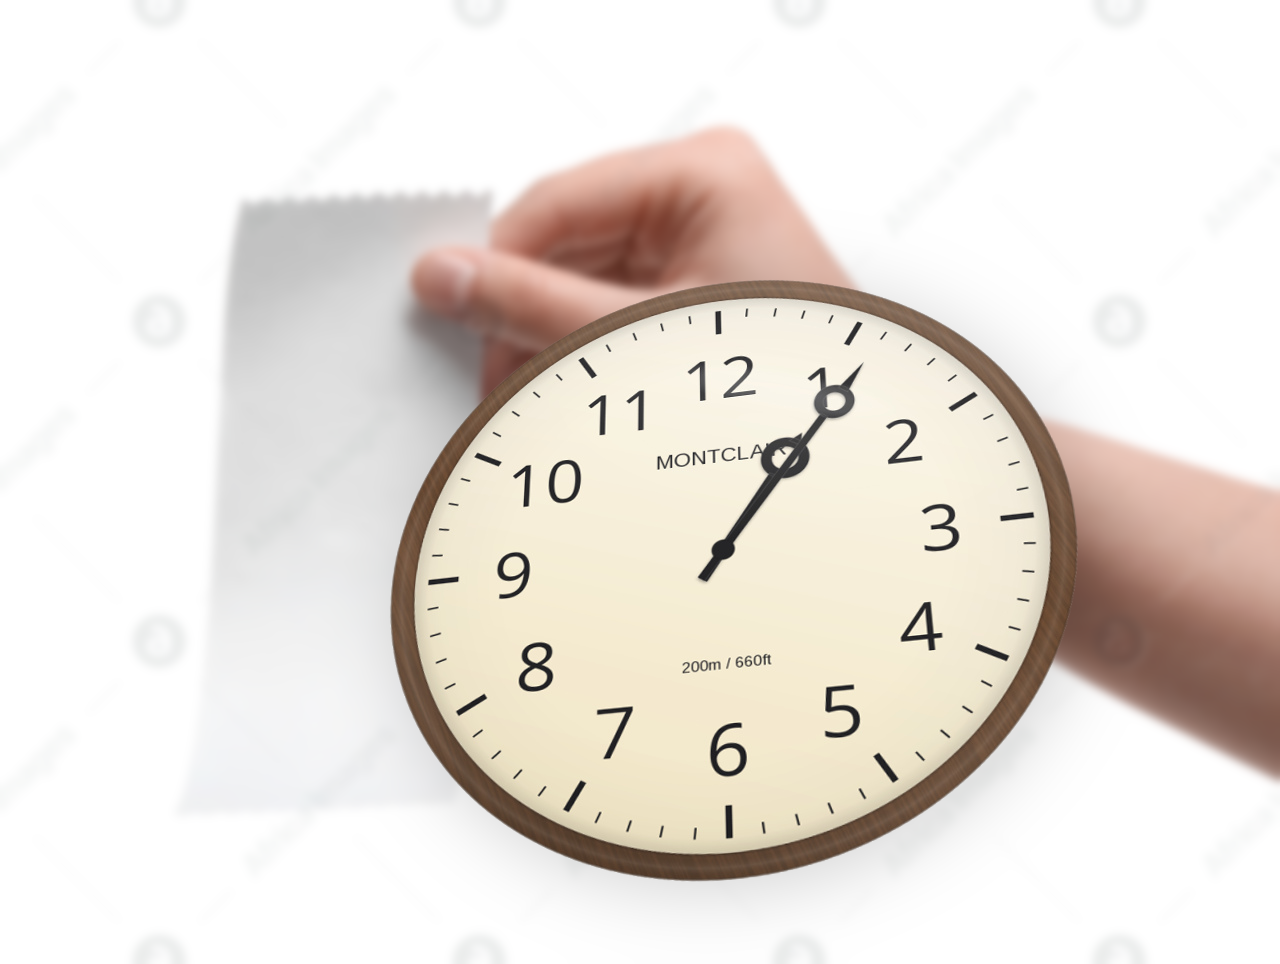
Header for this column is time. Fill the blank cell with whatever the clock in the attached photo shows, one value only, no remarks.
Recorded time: 1:06
